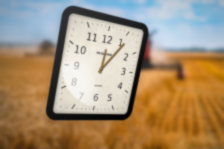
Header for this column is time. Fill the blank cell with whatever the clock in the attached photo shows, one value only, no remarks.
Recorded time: 12:06
